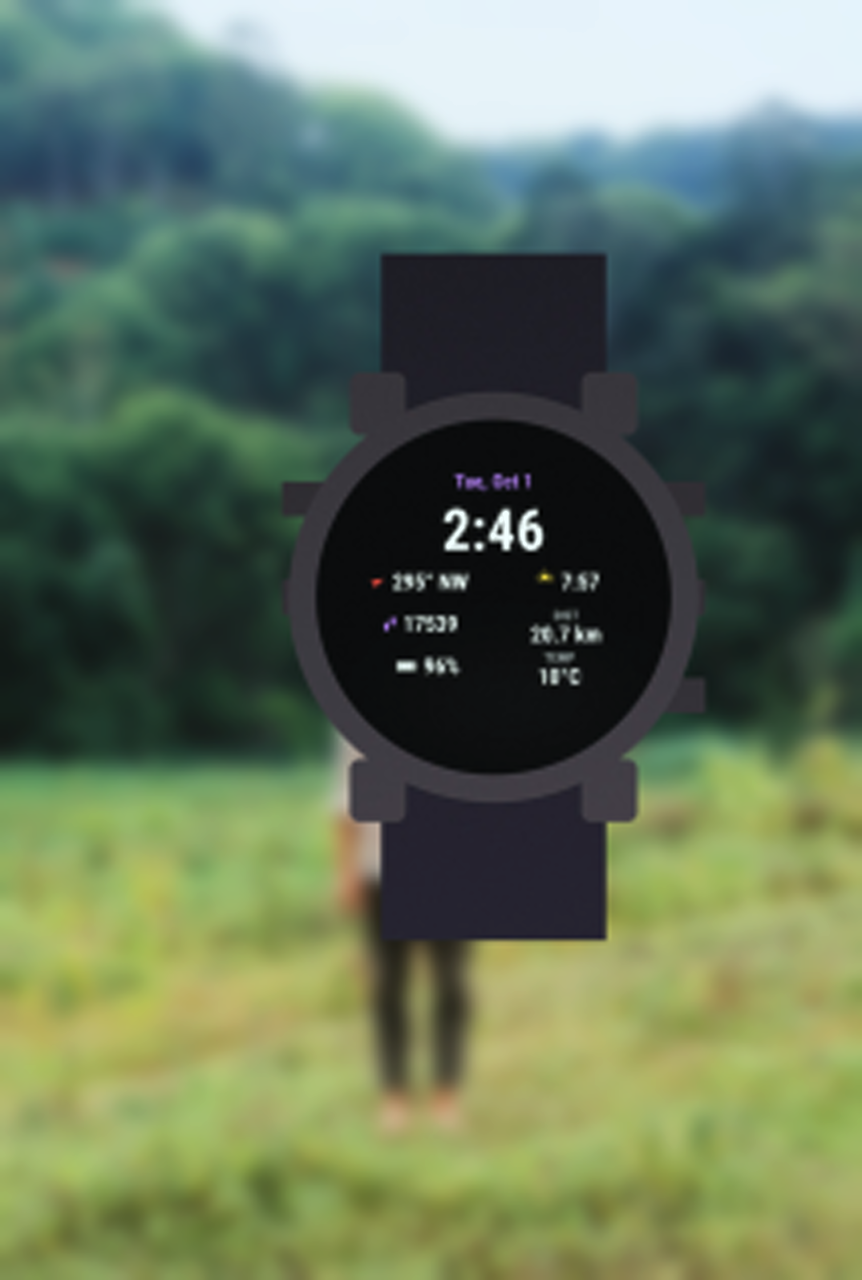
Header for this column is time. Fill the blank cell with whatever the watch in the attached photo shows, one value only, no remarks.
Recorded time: 2:46
